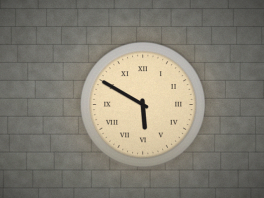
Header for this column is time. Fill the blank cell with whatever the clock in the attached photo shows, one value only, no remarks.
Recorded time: 5:50
